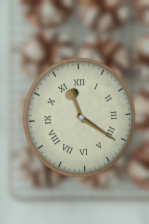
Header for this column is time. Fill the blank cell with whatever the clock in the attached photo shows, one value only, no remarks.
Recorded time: 11:21
